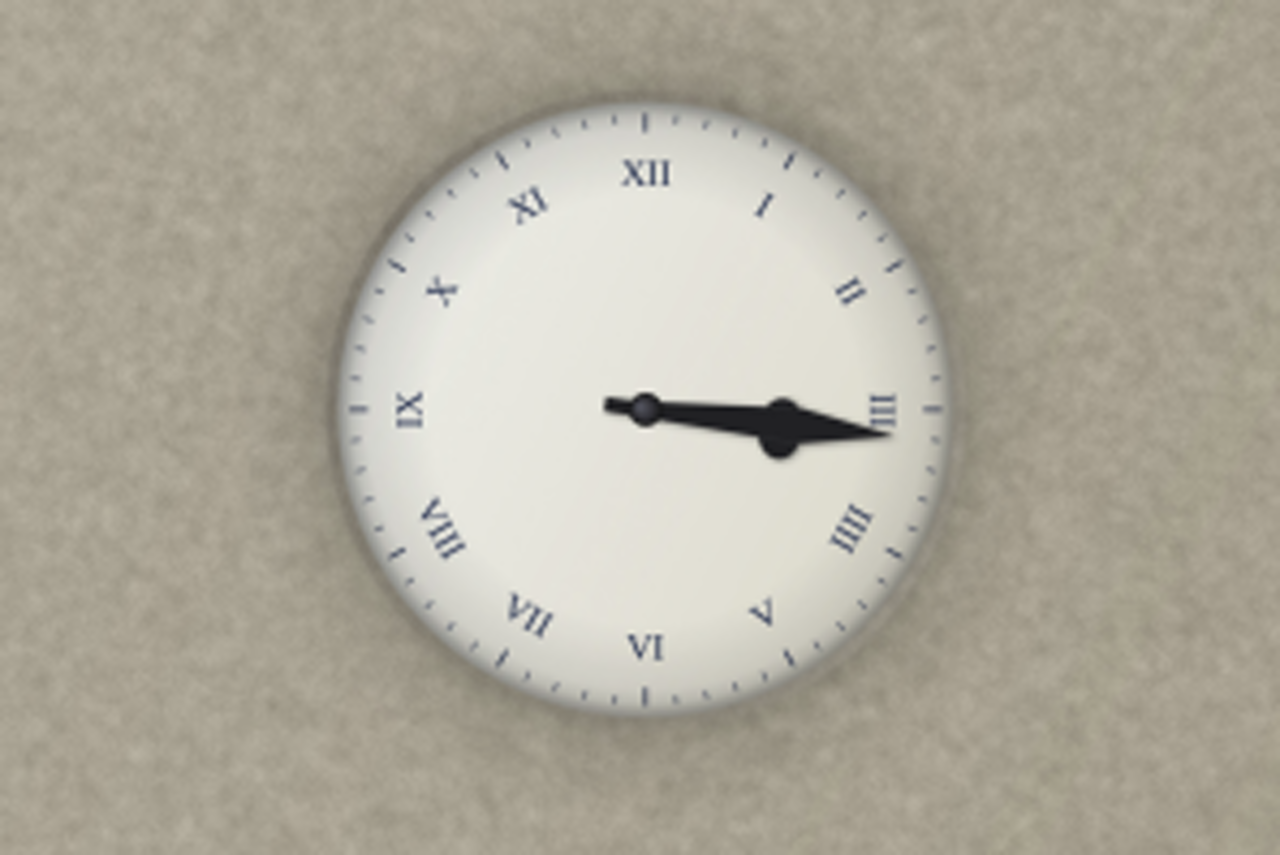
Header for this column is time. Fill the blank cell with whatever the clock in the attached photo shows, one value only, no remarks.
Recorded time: 3:16
